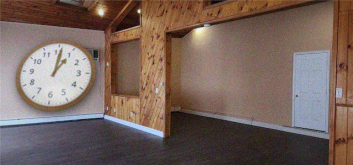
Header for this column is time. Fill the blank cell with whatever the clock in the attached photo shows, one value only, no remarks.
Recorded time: 1:01
